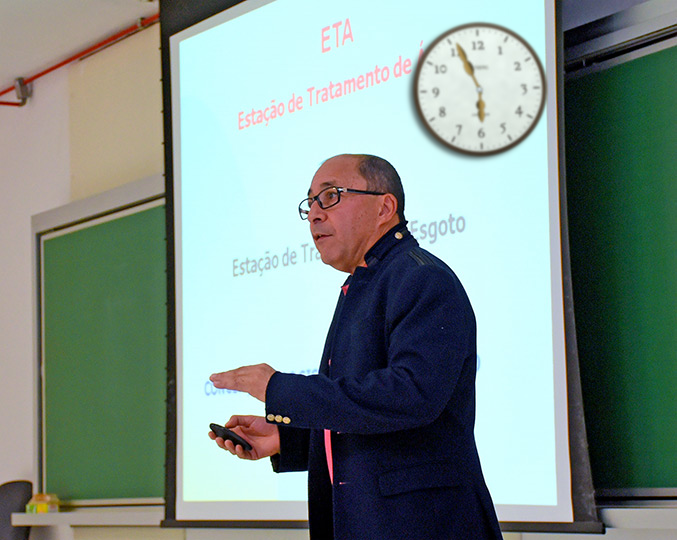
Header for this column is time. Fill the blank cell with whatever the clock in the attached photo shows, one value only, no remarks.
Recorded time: 5:56
